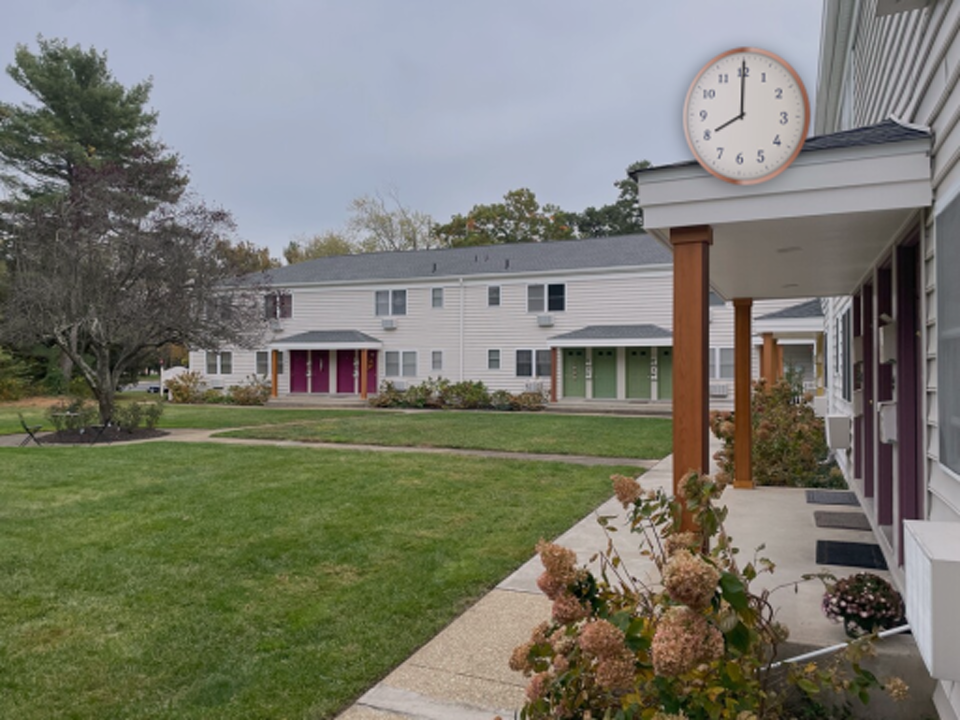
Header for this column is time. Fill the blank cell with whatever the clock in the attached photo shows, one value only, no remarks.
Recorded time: 8:00
